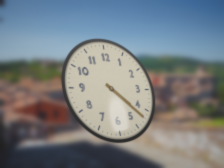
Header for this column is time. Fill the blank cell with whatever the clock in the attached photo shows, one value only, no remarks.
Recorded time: 4:22
